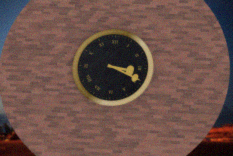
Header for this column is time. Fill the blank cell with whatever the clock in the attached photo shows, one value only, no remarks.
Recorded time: 3:19
